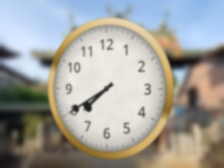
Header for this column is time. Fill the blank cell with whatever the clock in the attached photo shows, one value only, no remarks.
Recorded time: 7:40
